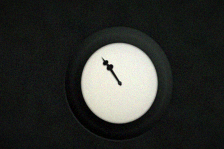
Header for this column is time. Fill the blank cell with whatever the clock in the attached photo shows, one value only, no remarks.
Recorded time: 10:54
